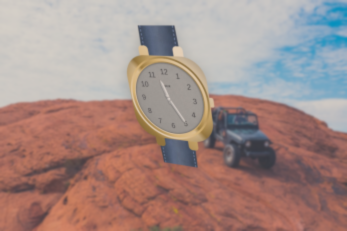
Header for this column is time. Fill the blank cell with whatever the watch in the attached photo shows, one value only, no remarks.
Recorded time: 11:25
